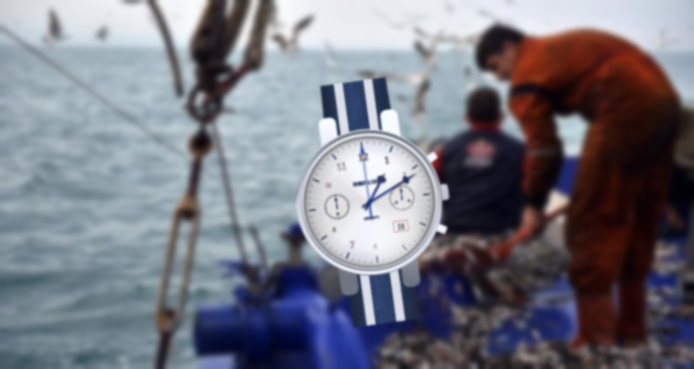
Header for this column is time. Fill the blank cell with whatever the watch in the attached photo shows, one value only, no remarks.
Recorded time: 1:11
